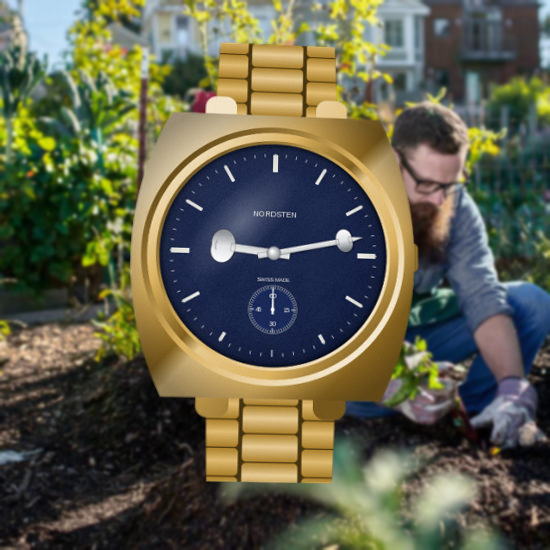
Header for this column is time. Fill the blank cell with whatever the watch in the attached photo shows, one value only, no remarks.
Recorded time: 9:13
